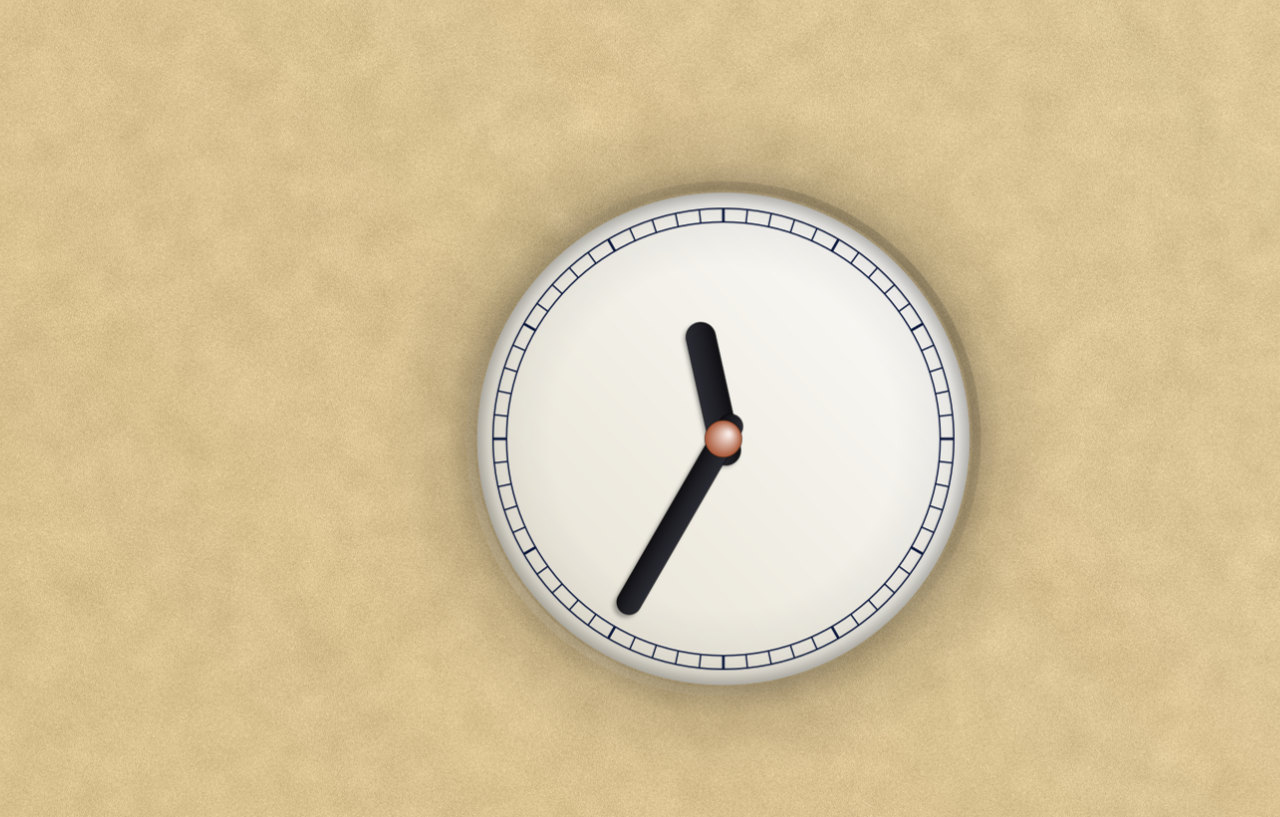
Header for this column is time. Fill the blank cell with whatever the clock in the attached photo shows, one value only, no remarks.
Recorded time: 11:35
